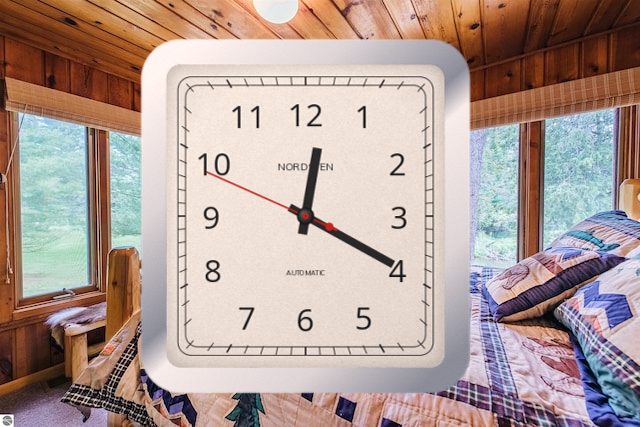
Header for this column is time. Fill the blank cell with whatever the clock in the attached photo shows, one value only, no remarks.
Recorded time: 12:19:49
